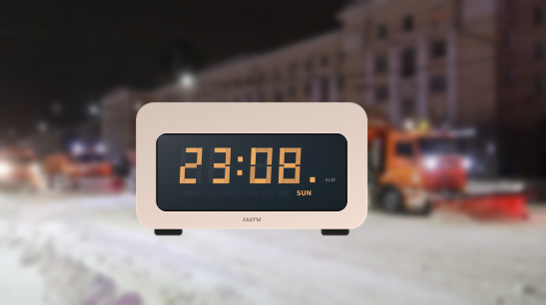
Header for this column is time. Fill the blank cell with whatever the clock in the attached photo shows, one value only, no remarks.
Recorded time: 23:08
